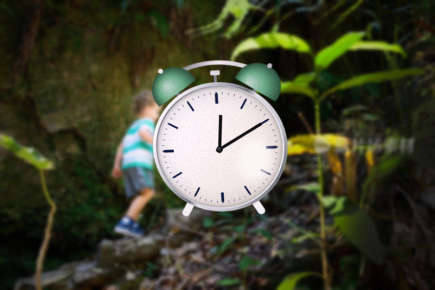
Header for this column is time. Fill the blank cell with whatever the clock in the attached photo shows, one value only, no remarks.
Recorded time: 12:10
